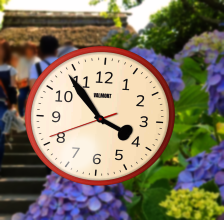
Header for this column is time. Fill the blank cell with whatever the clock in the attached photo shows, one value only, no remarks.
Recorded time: 3:53:41
